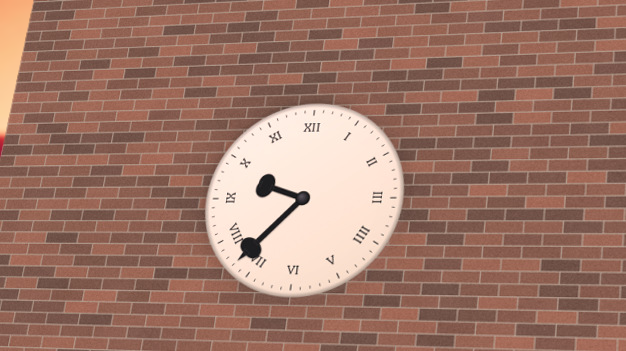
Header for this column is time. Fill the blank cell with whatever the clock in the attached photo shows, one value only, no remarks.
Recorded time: 9:37
